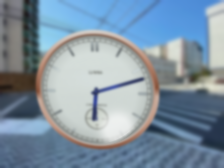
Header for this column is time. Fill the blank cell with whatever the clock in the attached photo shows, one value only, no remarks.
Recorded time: 6:12
